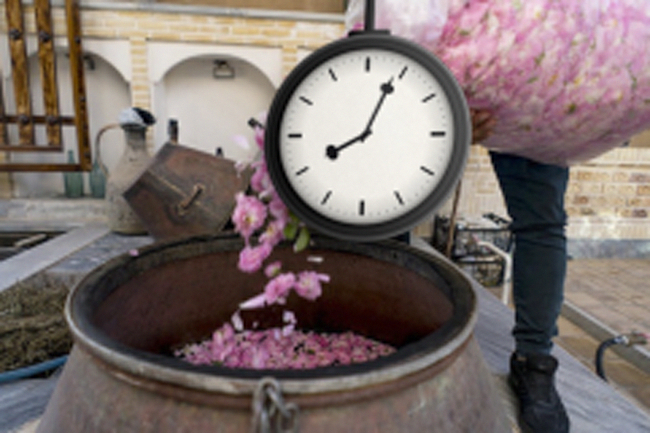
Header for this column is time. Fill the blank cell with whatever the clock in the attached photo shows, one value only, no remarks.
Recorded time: 8:04
